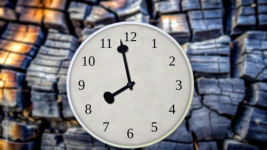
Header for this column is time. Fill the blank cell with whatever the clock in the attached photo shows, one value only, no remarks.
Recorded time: 7:58
